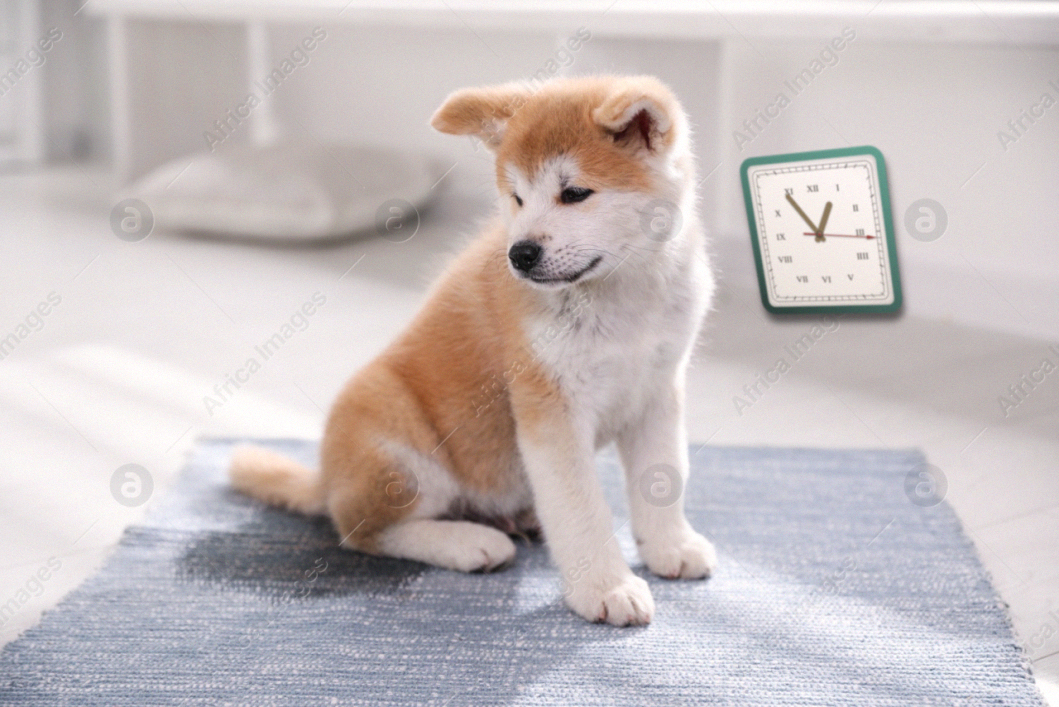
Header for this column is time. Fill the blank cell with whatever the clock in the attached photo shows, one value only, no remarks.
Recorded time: 12:54:16
